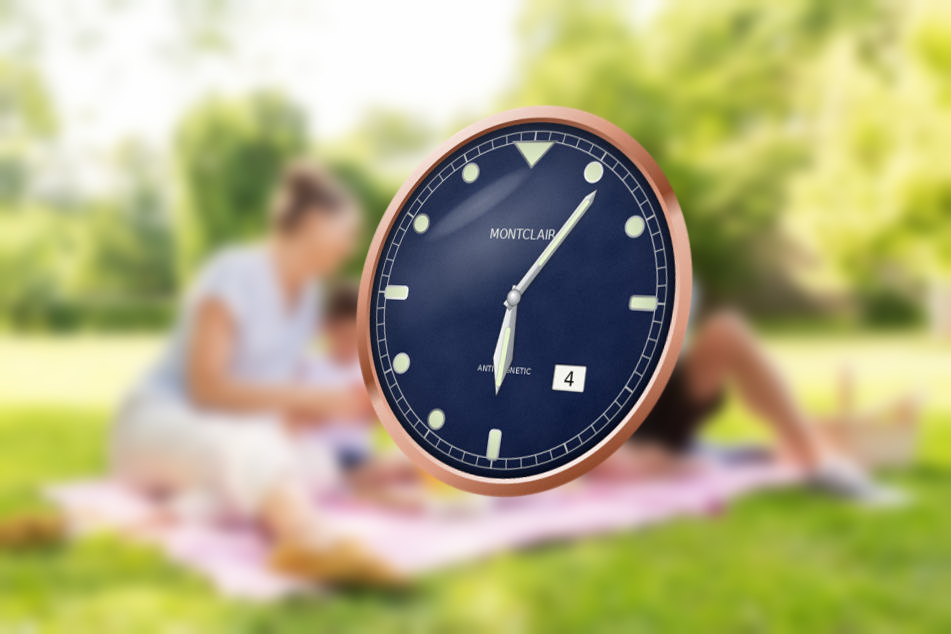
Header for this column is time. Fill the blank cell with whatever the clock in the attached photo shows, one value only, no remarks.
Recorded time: 6:06
